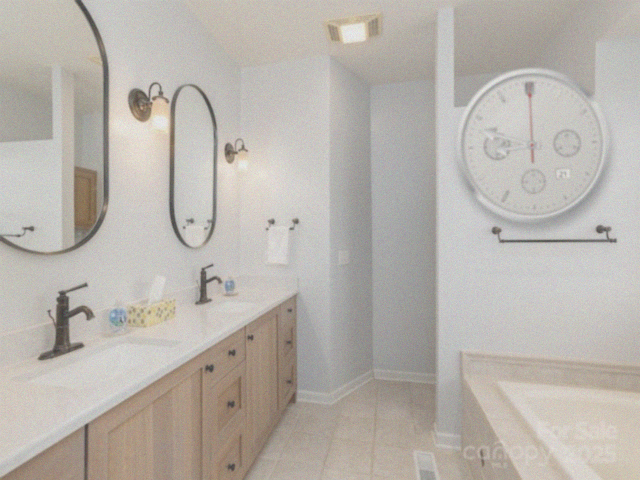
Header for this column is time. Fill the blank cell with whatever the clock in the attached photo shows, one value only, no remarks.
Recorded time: 8:48
